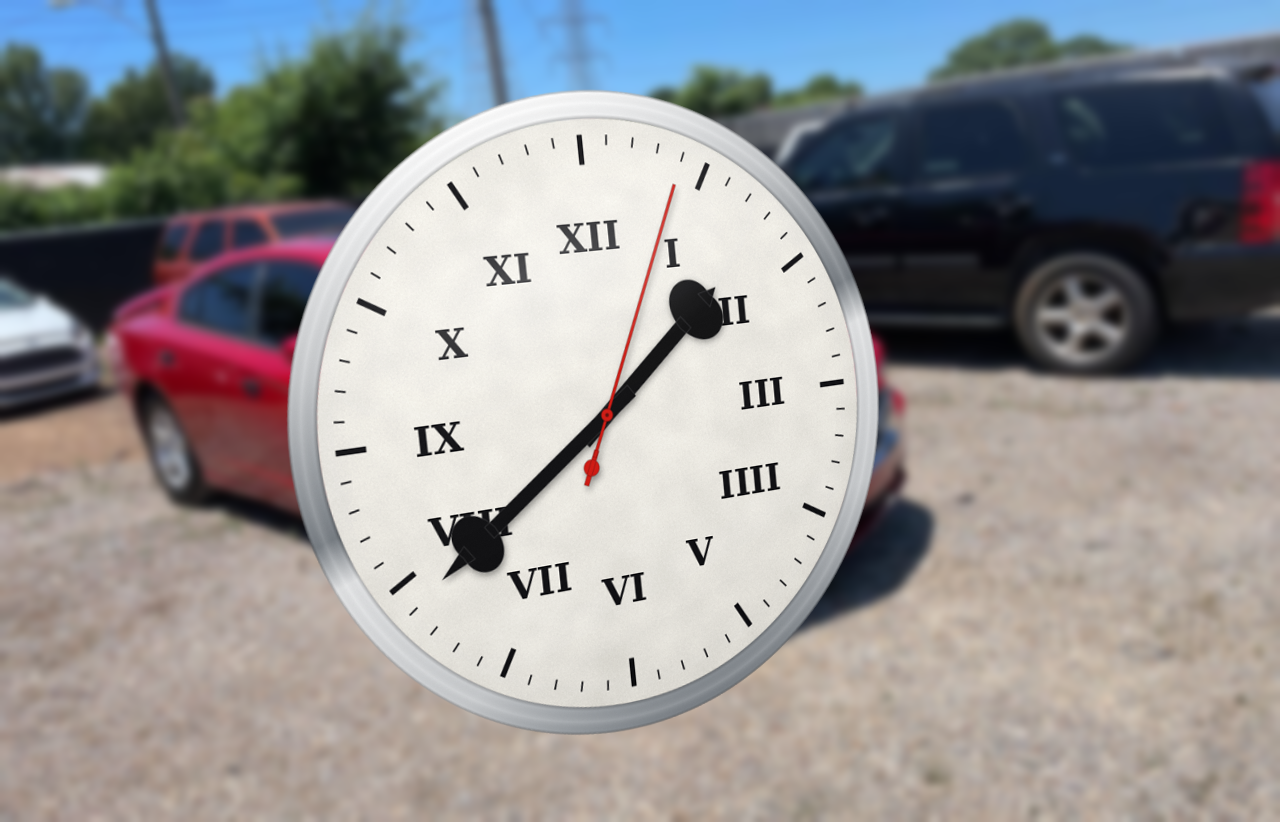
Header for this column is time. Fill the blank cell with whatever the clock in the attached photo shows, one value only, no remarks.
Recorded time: 1:39:04
